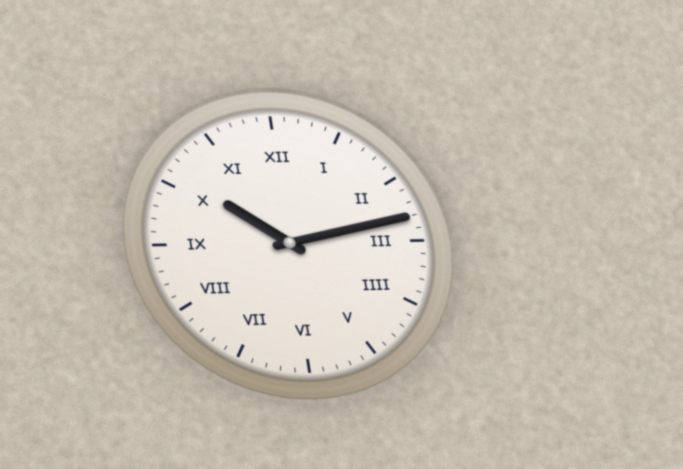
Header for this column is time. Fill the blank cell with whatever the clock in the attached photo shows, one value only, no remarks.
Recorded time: 10:13
